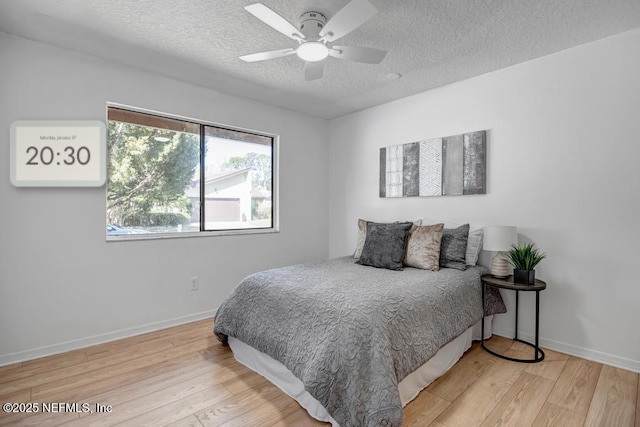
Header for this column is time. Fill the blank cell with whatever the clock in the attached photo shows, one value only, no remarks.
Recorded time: 20:30
